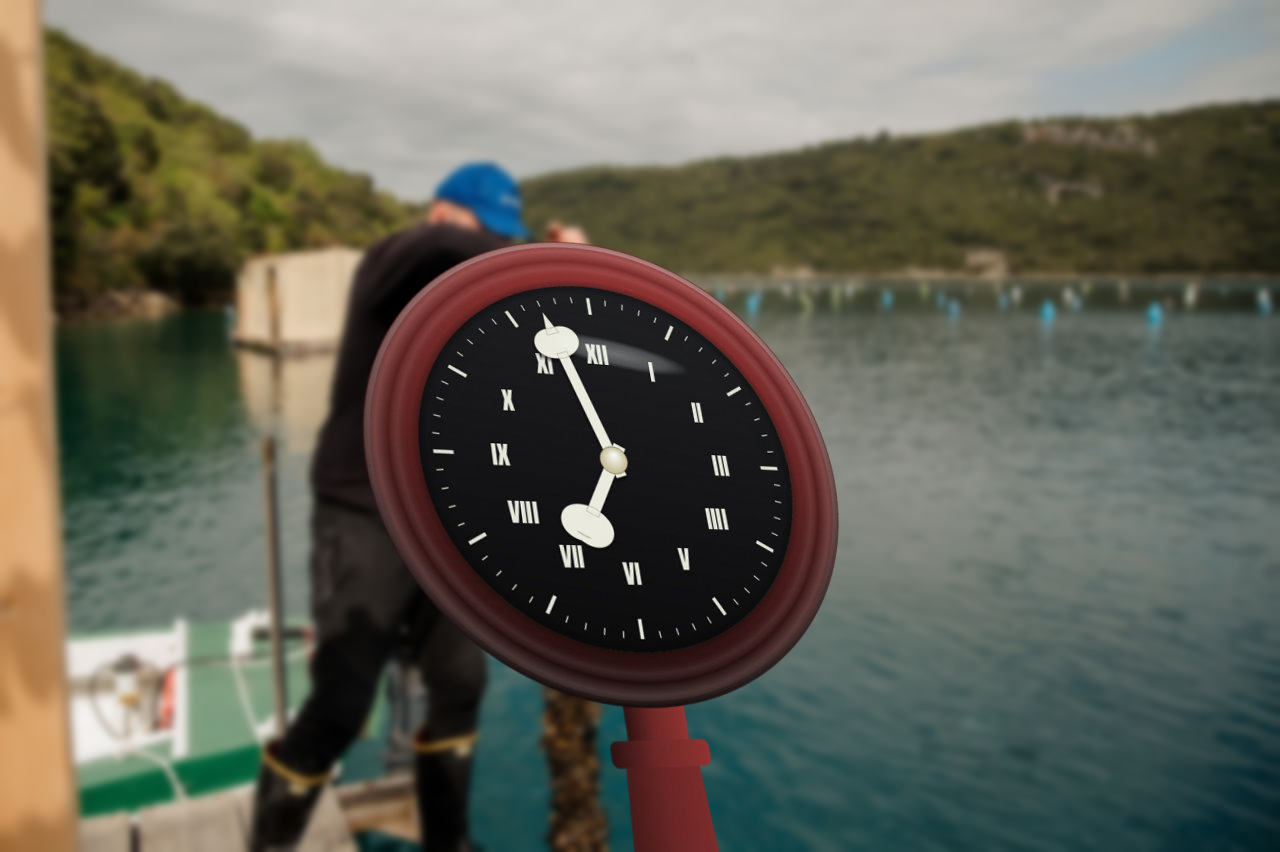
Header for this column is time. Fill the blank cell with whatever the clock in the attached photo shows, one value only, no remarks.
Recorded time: 6:57
